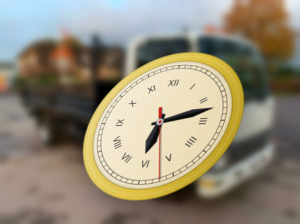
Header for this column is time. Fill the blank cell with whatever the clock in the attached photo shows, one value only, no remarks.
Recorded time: 6:12:27
